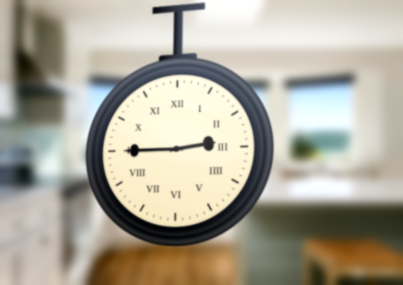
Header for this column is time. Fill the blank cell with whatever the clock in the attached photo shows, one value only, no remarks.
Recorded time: 2:45
